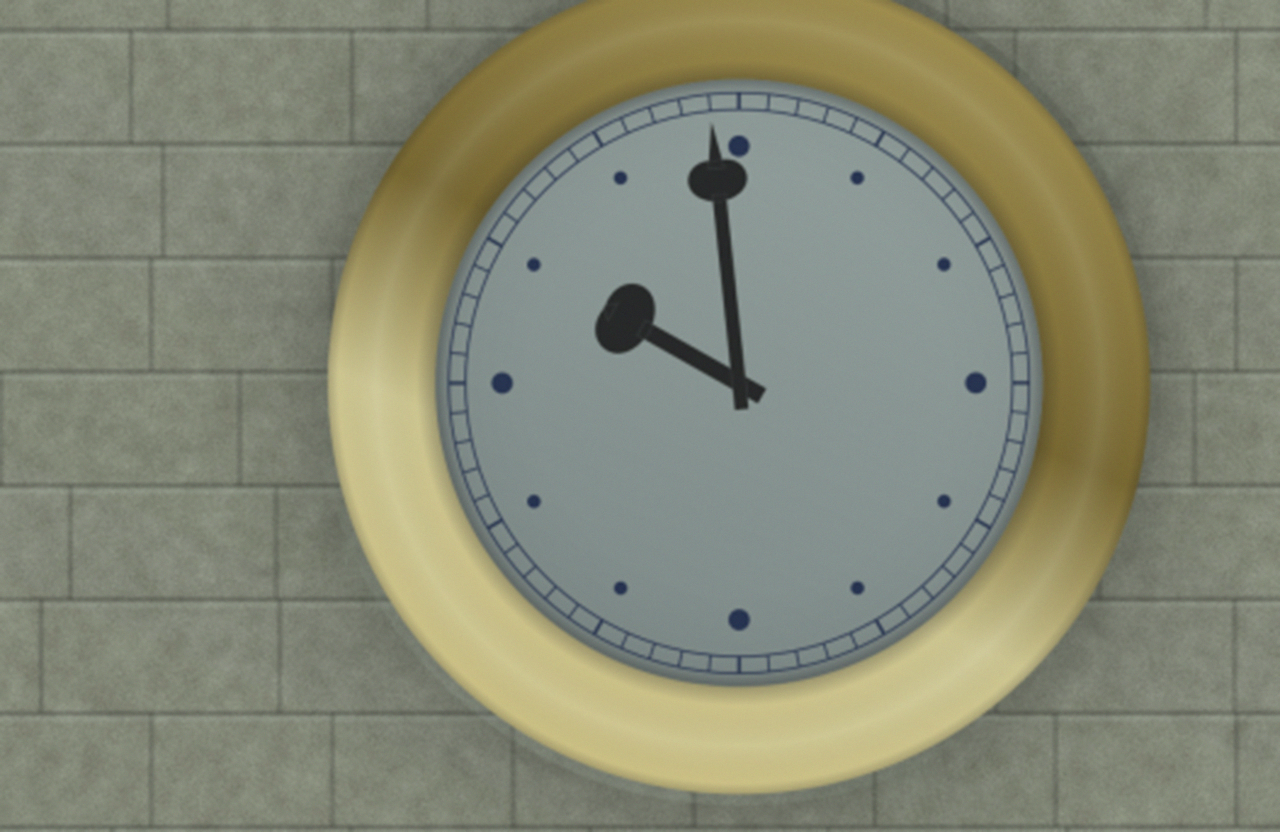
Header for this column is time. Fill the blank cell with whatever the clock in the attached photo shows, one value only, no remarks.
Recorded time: 9:59
